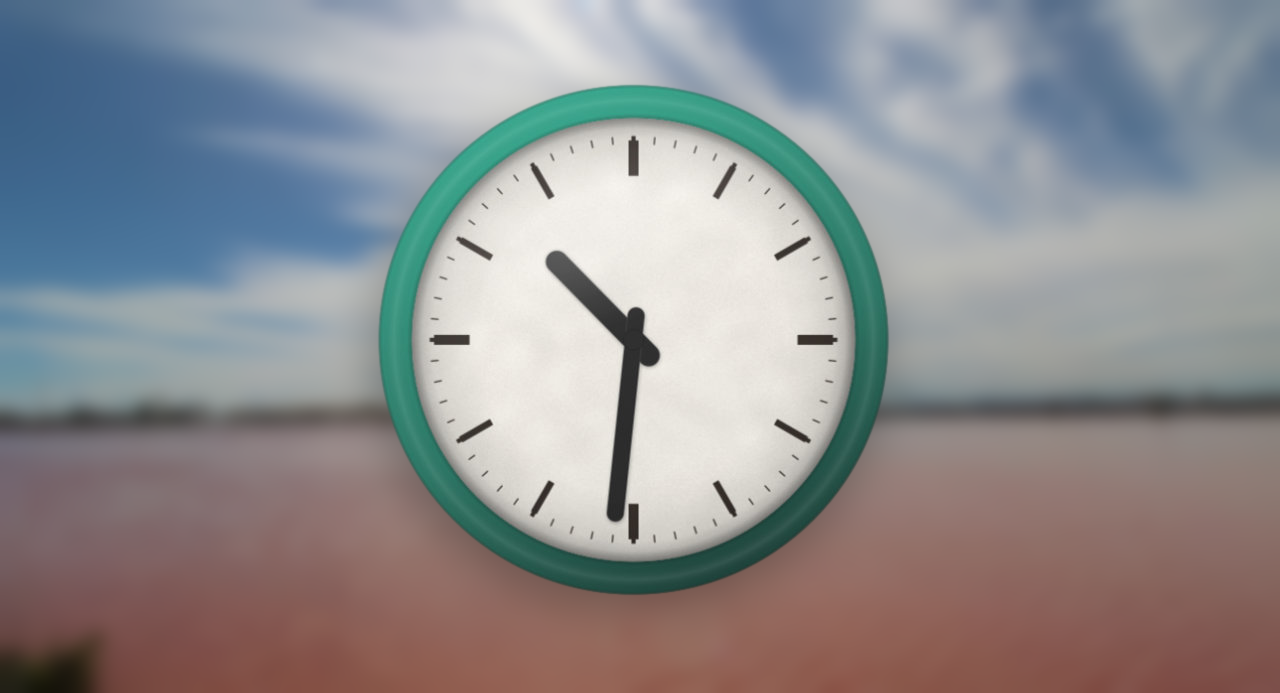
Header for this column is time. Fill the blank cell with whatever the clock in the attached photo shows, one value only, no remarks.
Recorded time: 10:31
